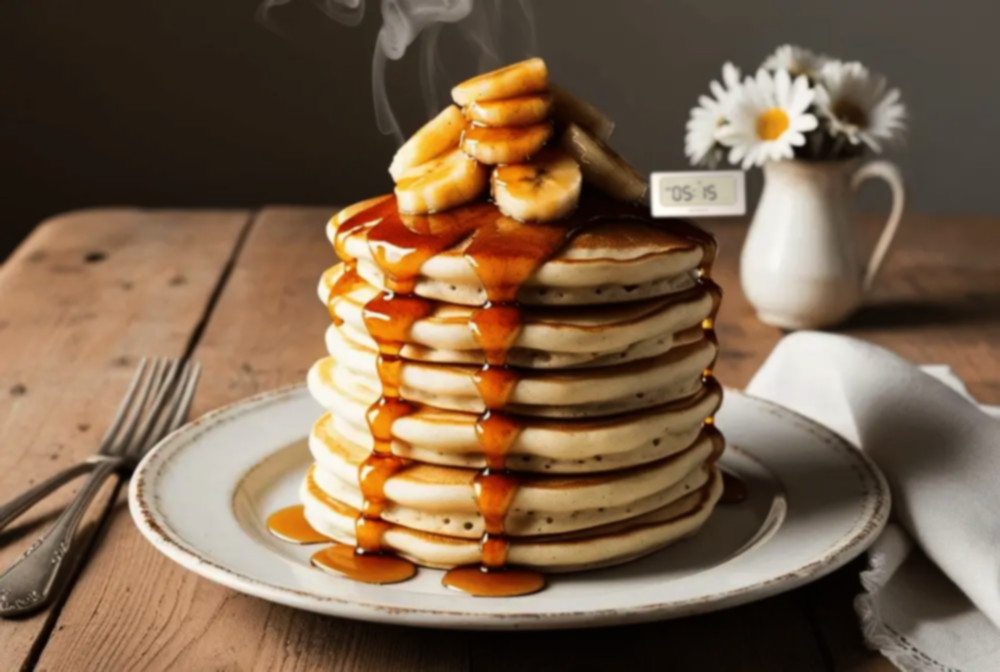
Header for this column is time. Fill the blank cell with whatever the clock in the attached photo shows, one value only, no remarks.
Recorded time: 5:15
